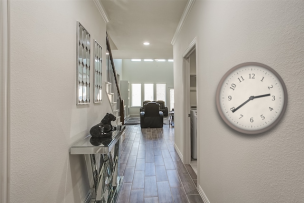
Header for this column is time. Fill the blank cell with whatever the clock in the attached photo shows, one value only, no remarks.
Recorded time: 2:39
